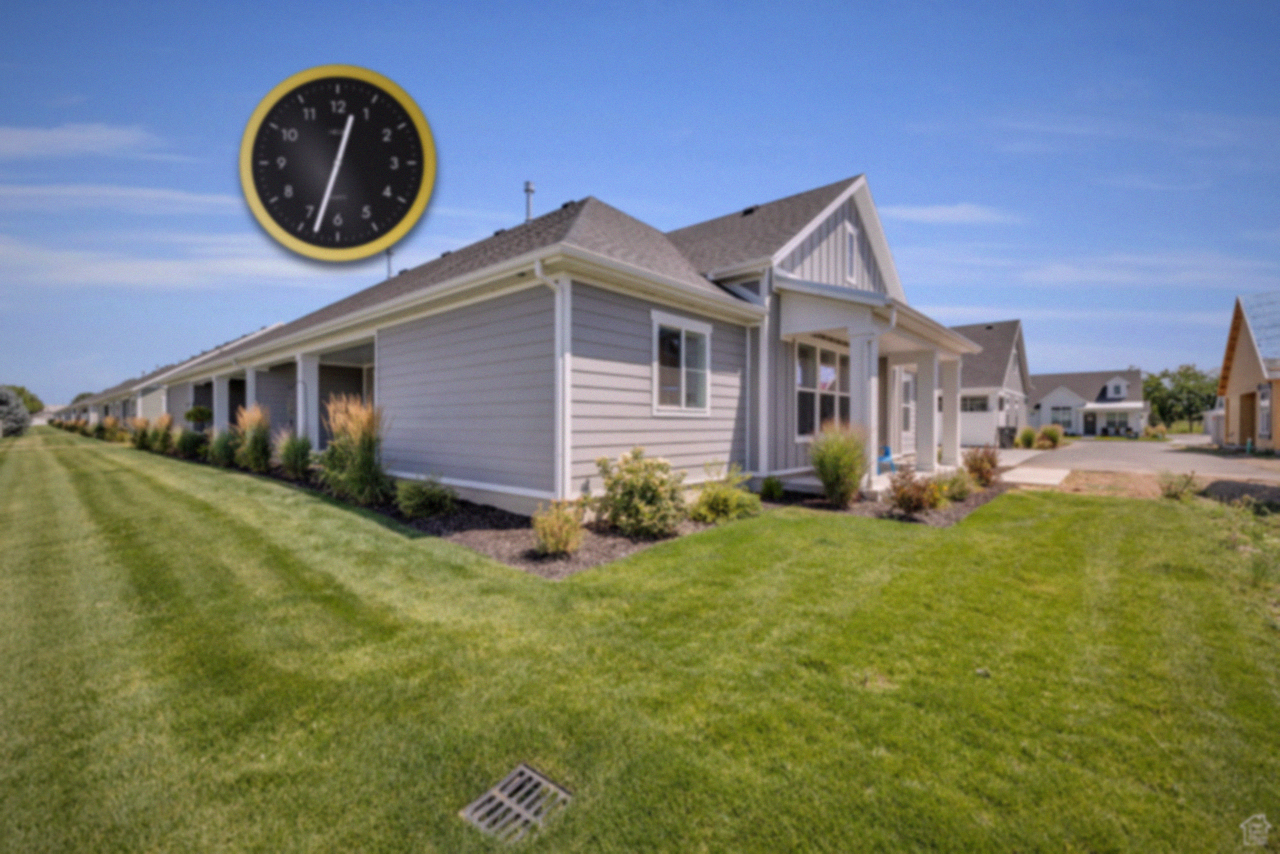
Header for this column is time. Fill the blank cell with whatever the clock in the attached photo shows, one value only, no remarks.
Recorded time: 12:33
